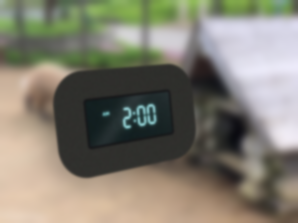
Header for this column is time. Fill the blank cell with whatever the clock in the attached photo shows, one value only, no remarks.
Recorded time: 2:00
